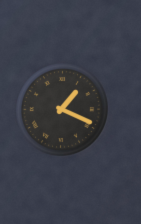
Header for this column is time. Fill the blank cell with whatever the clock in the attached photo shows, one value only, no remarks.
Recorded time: 1:19
